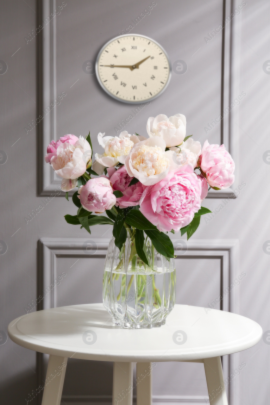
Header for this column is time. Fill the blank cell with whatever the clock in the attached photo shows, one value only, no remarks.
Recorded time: 1:45
